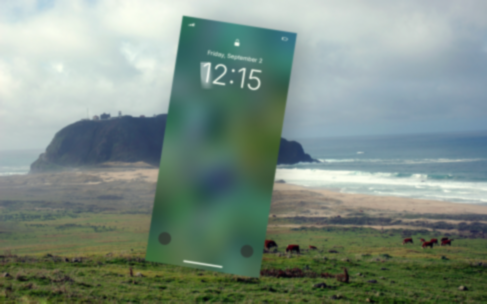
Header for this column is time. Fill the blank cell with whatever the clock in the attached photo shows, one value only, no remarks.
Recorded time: 12:15
